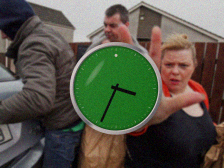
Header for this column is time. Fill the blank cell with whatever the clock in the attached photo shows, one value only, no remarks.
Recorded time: 3:34
